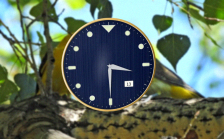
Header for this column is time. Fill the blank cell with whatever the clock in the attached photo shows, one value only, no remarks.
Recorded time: 3:30
